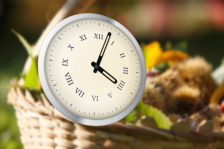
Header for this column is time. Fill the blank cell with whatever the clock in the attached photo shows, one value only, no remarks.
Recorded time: 4:03
